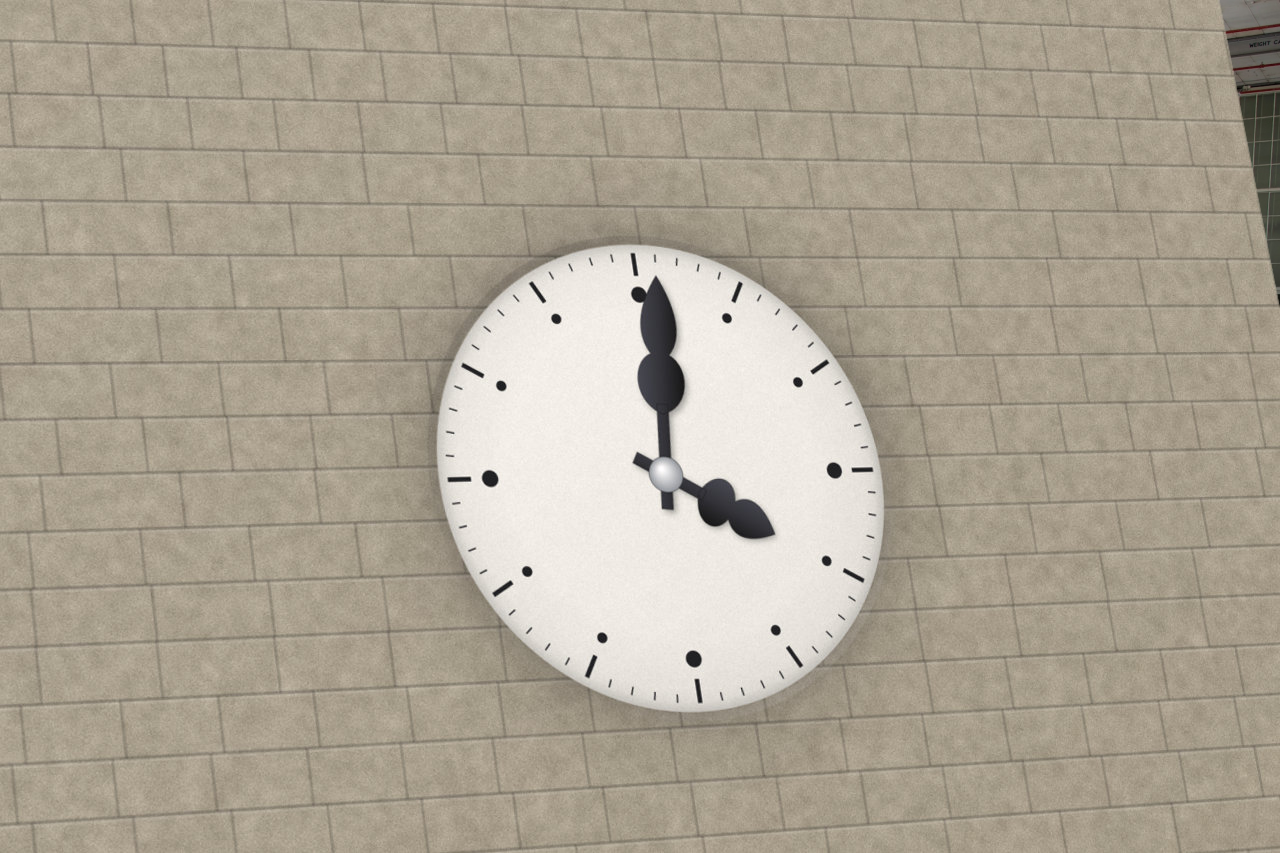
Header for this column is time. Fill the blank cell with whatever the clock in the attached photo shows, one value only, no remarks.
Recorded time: 4:01
